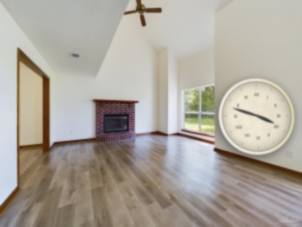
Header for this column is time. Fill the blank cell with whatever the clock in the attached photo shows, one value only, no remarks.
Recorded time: 3:48
